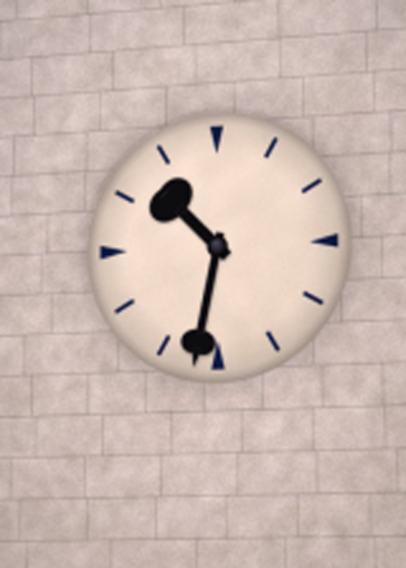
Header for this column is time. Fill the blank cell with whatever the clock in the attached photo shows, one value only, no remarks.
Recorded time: 10:32
